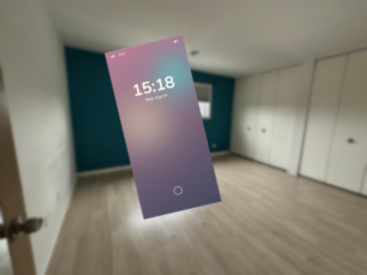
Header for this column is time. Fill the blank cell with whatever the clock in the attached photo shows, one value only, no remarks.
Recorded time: 15:18
